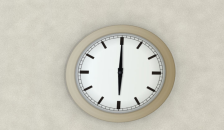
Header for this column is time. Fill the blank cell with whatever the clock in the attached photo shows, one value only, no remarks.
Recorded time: 6:00
